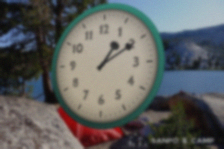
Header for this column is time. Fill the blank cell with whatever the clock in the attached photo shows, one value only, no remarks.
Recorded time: 1:10
